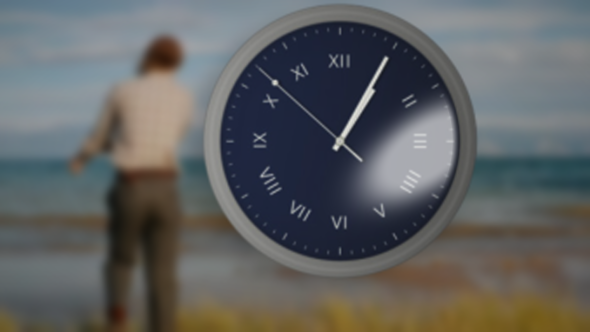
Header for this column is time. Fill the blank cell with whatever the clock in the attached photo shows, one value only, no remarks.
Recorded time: 1:04:52
